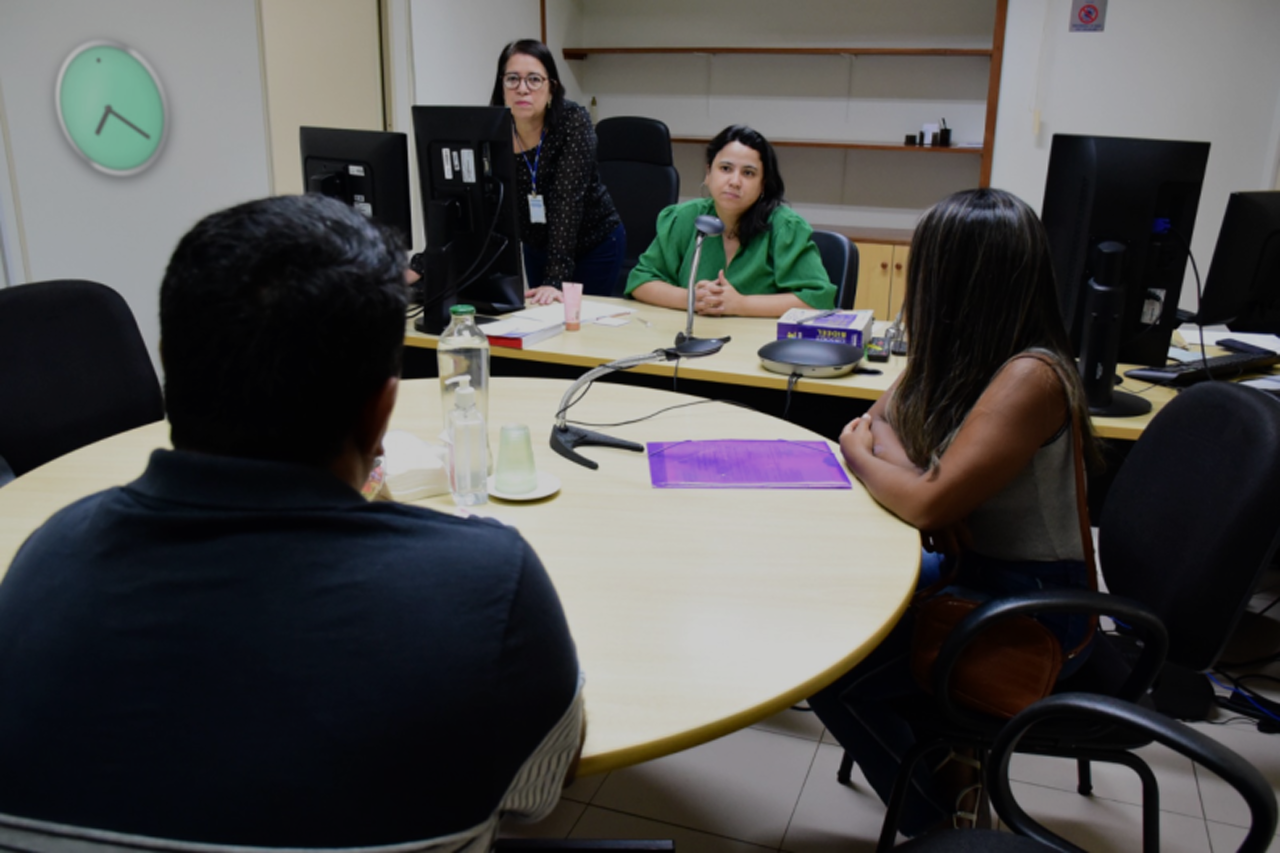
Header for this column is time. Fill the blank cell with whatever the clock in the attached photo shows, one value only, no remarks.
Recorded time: 7:21
